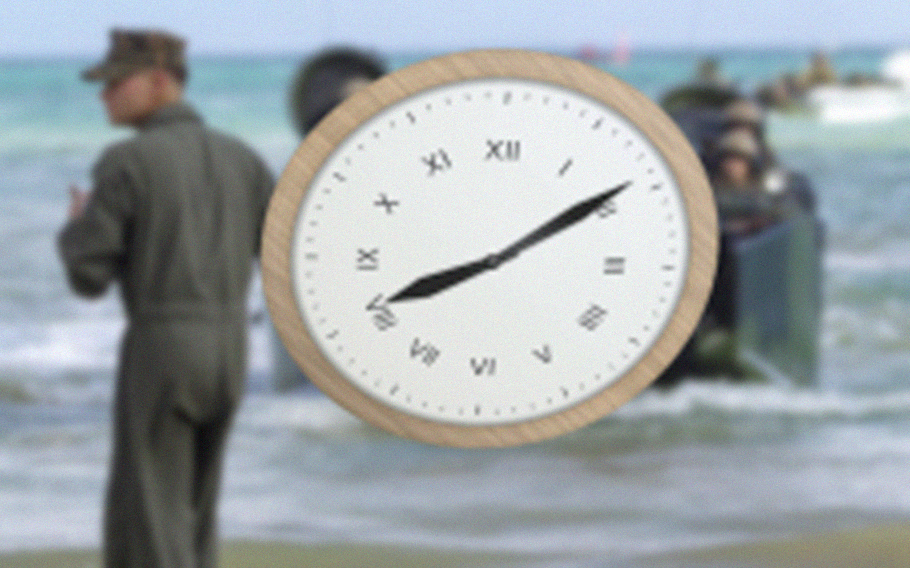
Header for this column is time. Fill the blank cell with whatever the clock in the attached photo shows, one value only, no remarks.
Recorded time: 8:09
